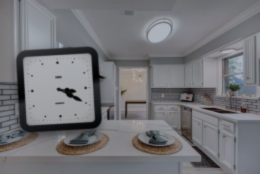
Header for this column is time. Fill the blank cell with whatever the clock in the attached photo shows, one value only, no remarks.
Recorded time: 3:20
